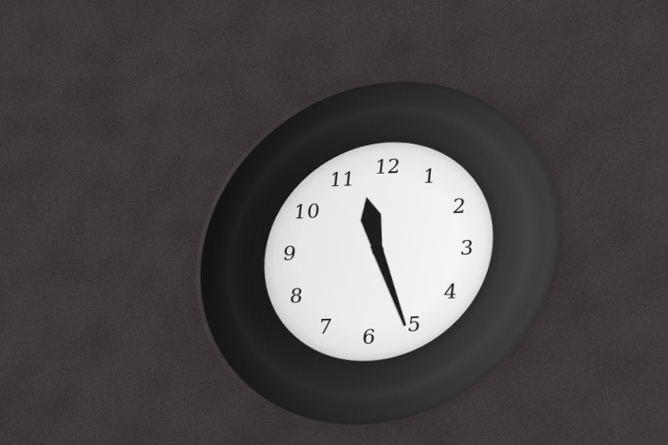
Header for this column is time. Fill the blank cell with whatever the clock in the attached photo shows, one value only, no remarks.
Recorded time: 11:26
